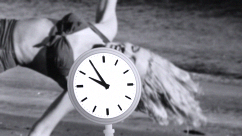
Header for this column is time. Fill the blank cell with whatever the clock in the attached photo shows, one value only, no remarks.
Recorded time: 9:55
